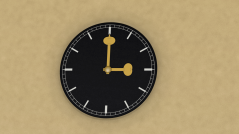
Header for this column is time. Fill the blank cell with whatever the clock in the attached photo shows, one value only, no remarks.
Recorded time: 3:00
